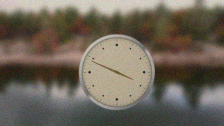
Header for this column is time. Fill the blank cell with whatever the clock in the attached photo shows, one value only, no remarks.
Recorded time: 3:49
